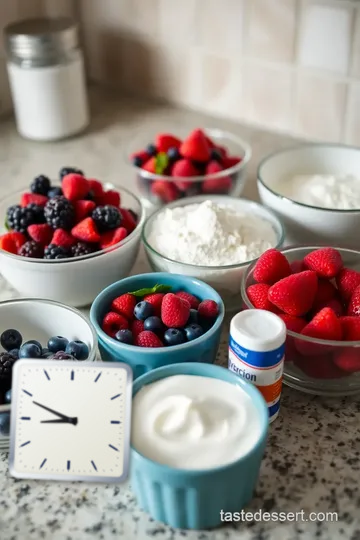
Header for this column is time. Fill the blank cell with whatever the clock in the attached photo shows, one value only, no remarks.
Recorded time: 8:49
